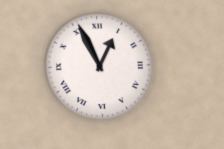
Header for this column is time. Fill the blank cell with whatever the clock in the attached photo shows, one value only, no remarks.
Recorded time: 12:56
